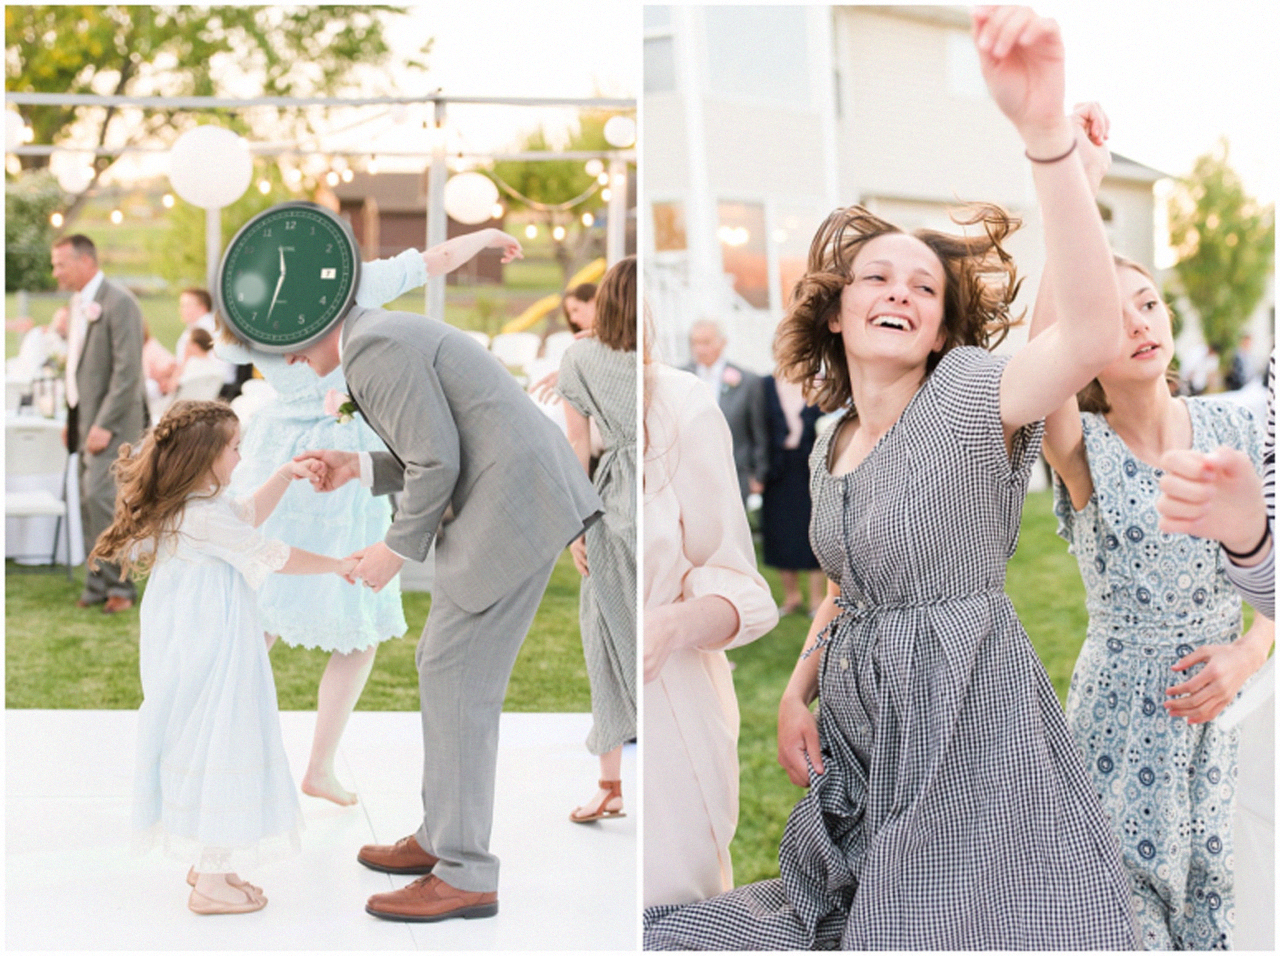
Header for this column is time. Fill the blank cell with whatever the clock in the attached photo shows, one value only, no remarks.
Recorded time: 11:32
